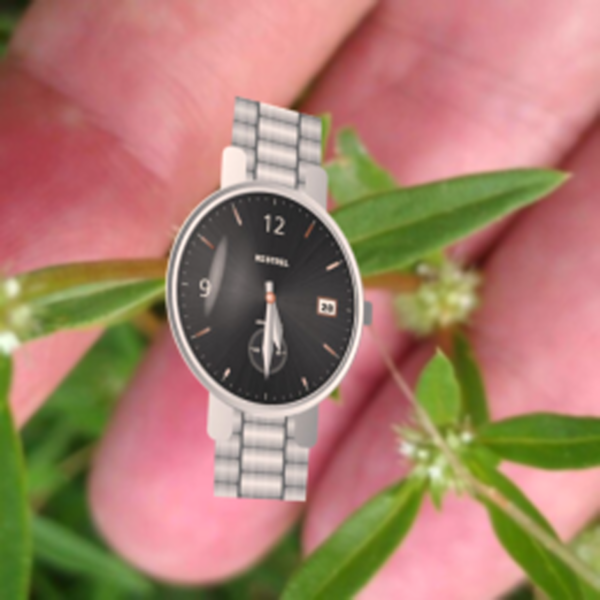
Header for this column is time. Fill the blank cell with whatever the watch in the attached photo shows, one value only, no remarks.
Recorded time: 5:30
